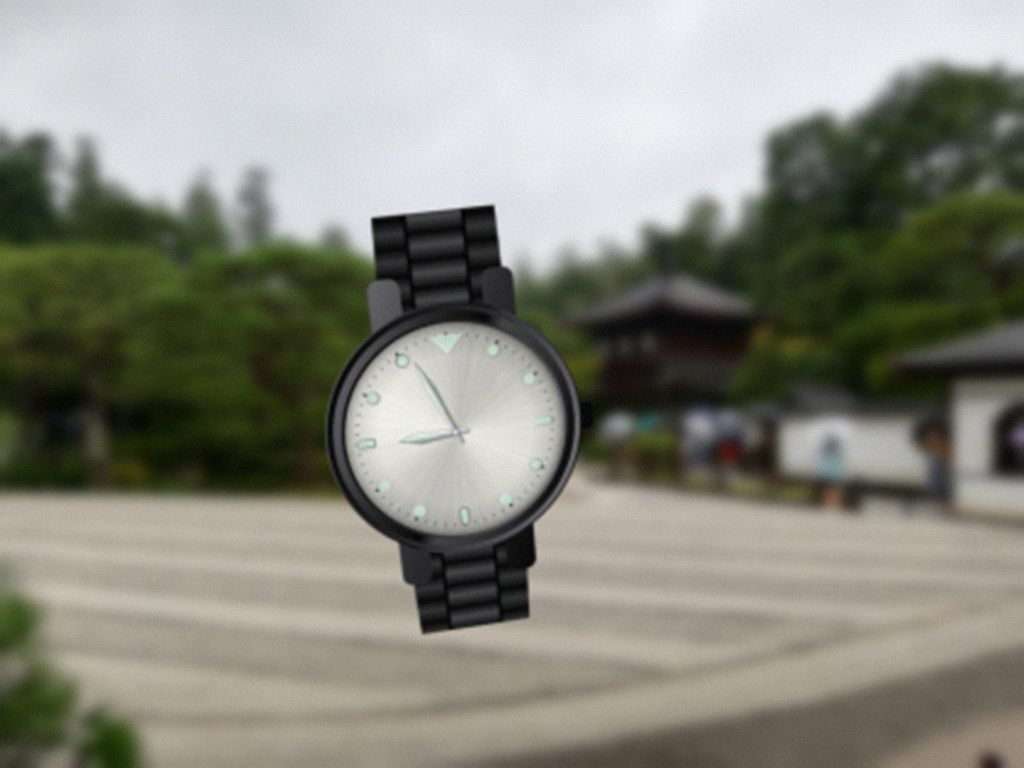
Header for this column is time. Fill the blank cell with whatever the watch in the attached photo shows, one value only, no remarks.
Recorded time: 8:56
